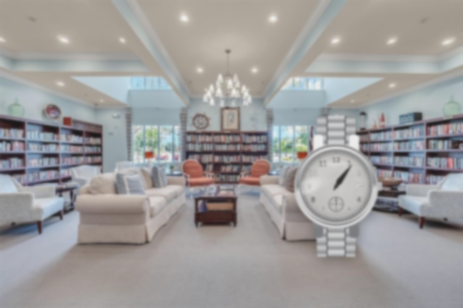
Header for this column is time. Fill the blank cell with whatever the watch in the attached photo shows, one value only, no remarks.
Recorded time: 1:06
